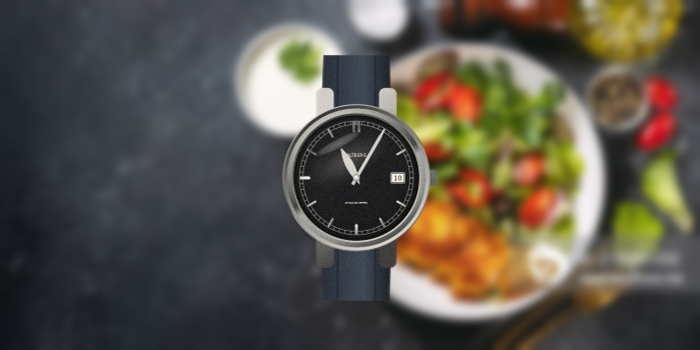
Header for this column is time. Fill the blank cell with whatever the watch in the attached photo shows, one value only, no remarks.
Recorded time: 11:05
